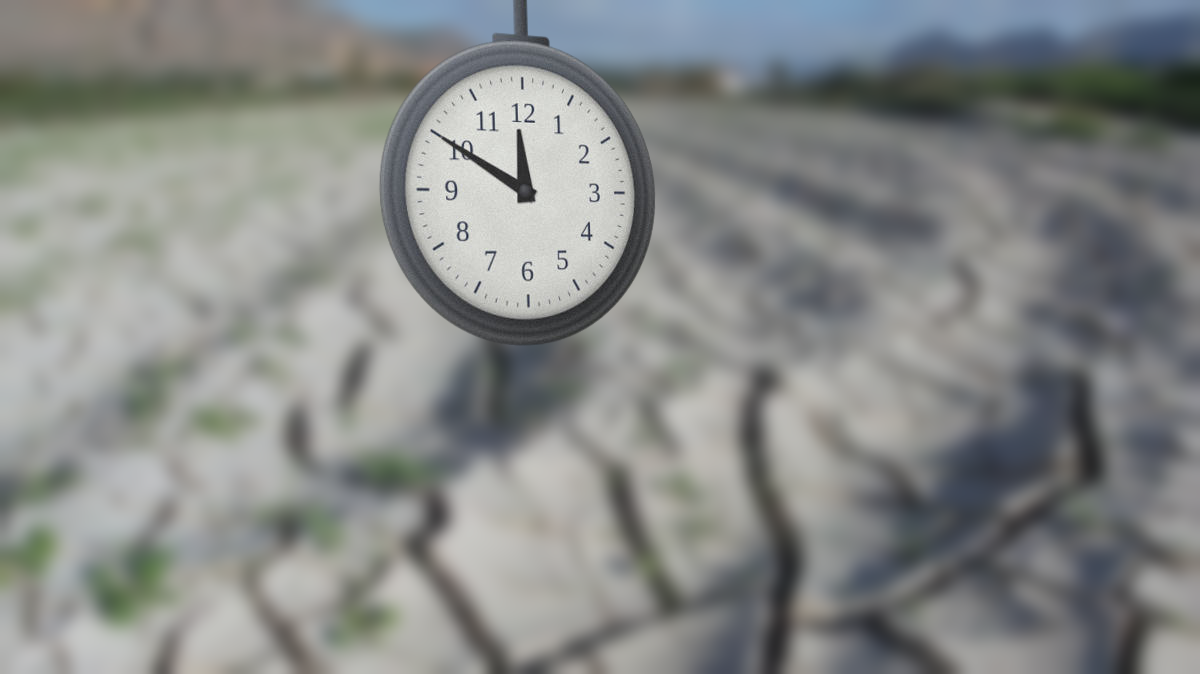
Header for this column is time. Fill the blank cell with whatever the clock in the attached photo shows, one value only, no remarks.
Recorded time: 11:50
